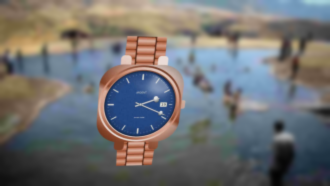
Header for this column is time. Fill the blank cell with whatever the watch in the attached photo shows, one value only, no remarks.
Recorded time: 2:19
